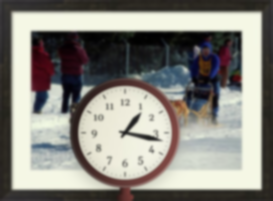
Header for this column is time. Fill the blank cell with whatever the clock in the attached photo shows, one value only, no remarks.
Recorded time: 1:17
